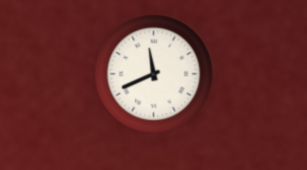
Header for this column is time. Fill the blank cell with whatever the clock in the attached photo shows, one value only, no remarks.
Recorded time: 11:41
